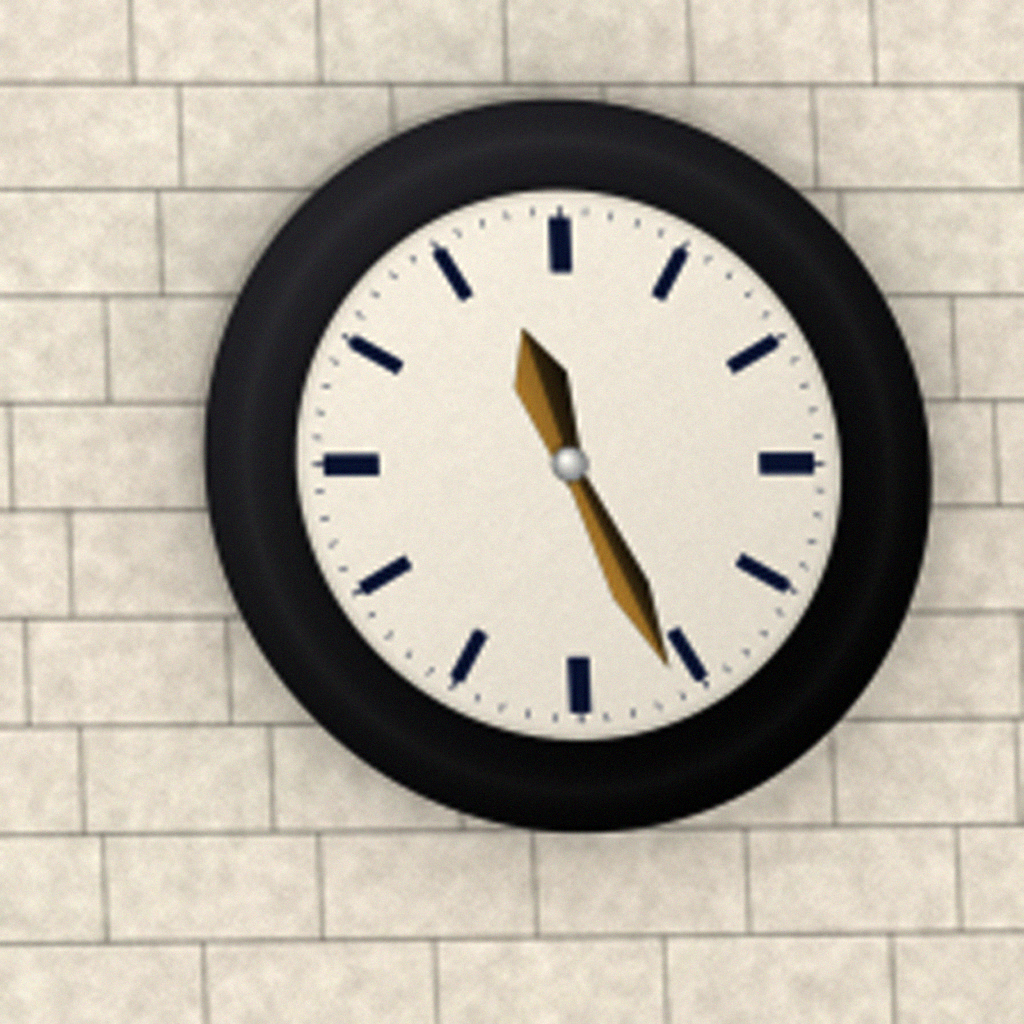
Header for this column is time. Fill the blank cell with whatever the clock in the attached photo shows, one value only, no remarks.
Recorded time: 11:26
